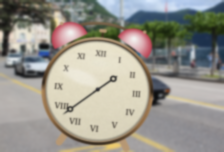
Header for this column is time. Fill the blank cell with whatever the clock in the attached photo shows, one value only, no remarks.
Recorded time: 1:38
